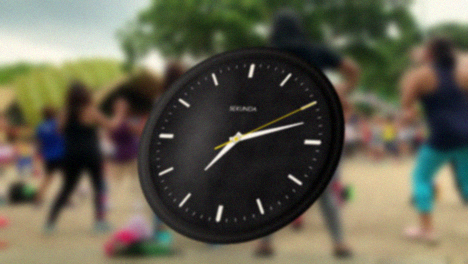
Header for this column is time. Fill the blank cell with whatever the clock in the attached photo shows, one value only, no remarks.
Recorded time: 7:12:10
